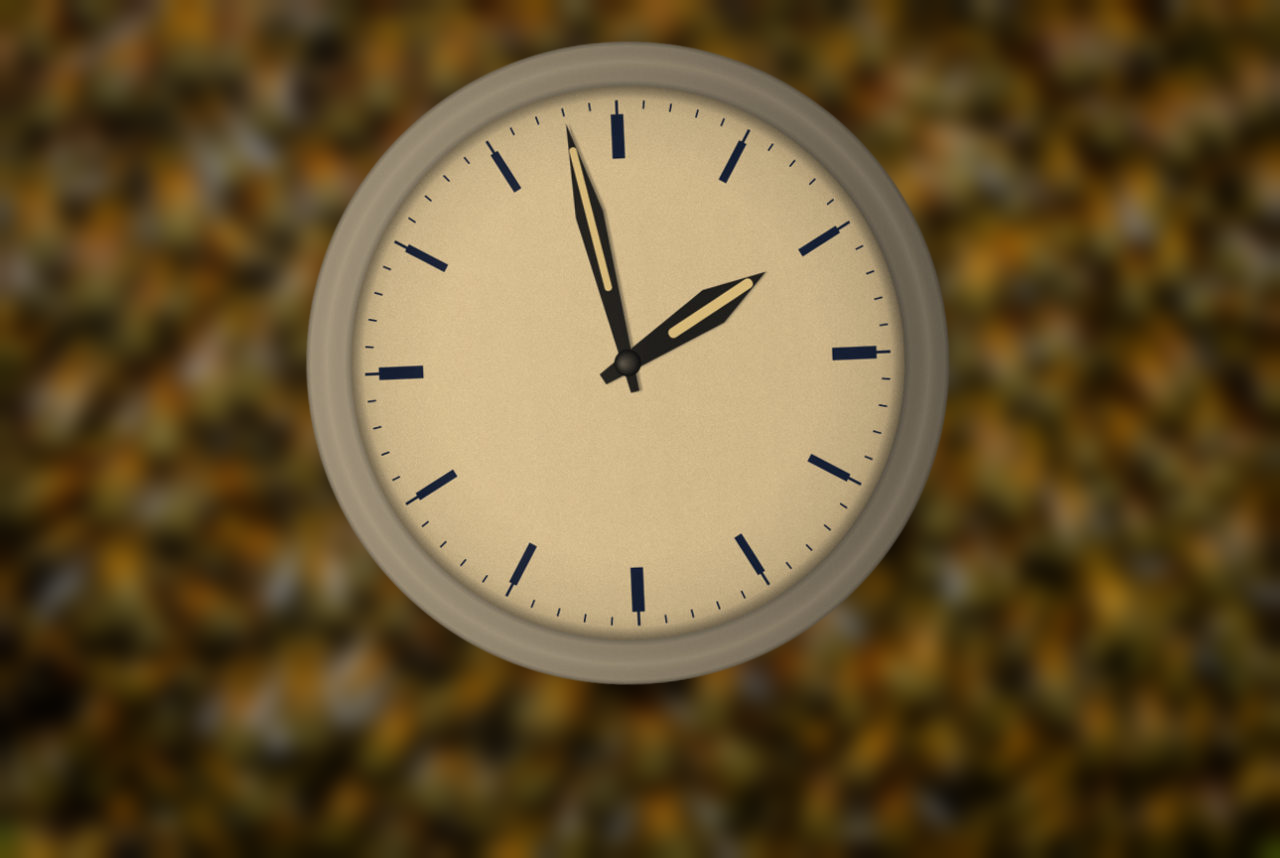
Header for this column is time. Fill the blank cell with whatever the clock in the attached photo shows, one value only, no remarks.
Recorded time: 1:58
